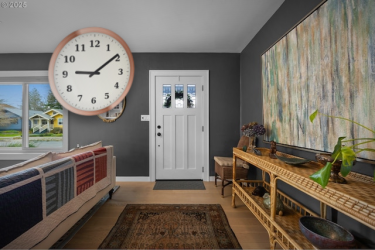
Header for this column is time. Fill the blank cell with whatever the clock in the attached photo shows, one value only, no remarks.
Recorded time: 9:09
